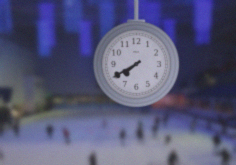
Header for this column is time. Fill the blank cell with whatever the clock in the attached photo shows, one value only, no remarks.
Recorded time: 7:40
